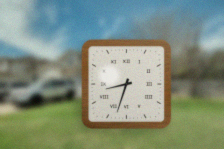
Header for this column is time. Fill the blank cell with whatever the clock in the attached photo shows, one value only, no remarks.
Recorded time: 8:33
